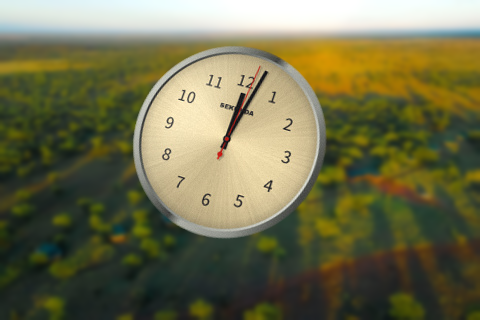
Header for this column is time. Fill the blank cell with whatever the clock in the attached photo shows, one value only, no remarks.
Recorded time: 12:02:01
